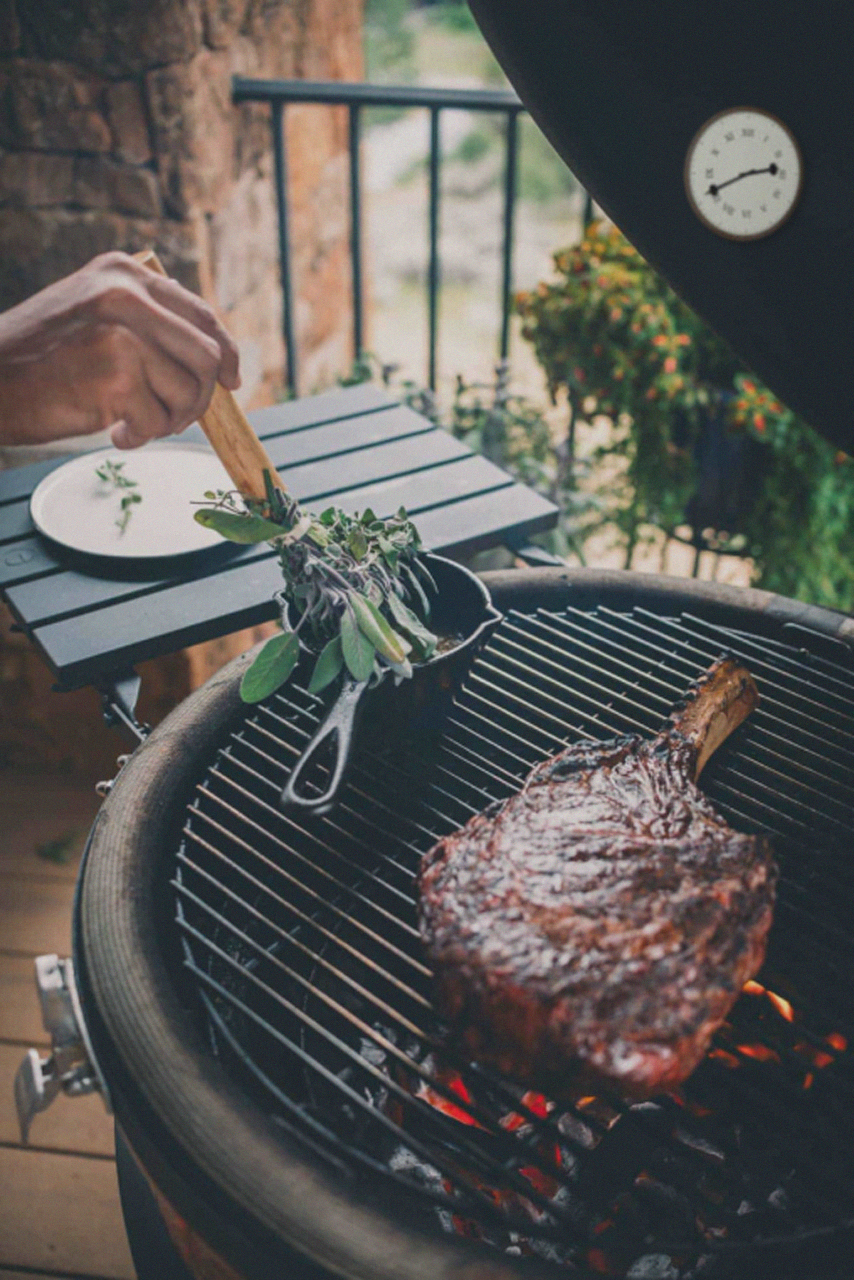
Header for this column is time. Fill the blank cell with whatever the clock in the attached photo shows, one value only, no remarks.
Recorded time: 2:41
